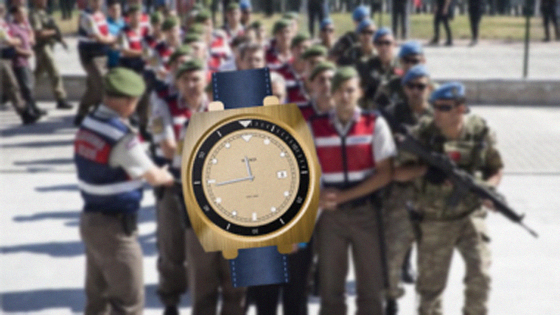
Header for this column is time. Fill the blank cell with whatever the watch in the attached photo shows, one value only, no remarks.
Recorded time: 11:44
